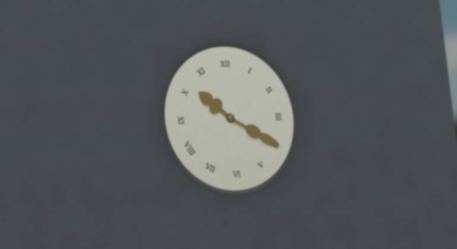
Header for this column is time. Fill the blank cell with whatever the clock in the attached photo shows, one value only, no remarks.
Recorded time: 10:20
